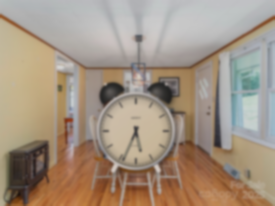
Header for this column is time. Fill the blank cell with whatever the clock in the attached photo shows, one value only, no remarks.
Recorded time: 5:34
